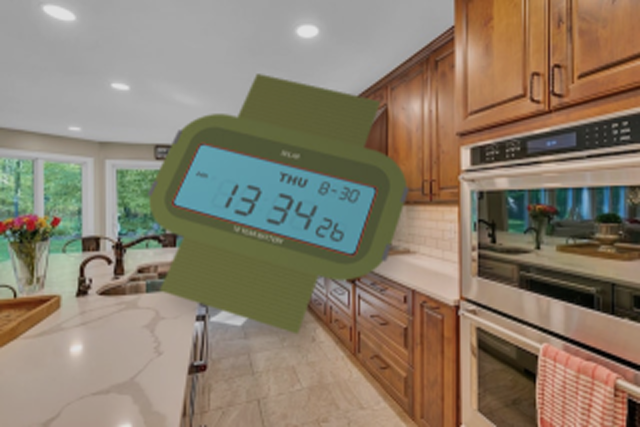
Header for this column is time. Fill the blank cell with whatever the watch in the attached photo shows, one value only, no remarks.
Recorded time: 13:34:26
